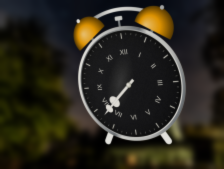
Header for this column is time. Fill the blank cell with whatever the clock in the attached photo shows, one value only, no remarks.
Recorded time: 7:38
